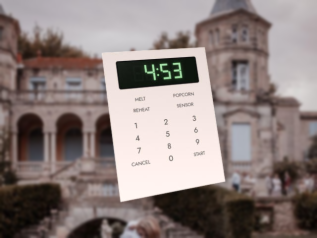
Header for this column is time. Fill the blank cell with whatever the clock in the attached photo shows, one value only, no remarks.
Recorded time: 4:53
